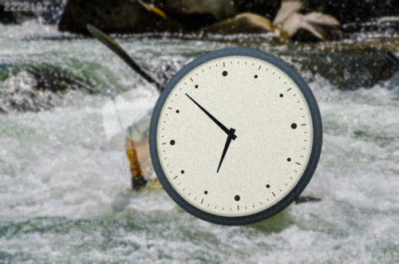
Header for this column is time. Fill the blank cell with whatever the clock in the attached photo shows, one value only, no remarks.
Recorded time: 6:53
